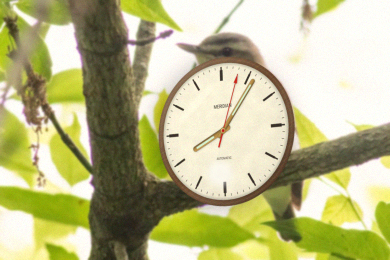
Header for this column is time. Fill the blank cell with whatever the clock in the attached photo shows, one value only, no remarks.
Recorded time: 8:06:03
